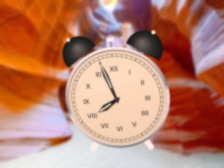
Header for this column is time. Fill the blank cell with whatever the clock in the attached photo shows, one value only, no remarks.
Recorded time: 7:57
